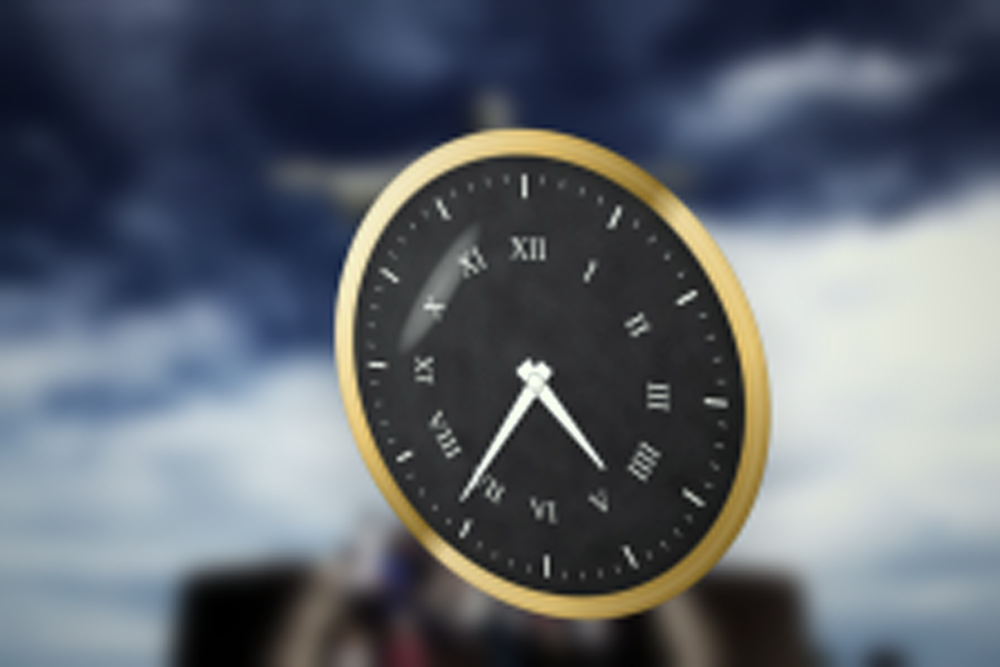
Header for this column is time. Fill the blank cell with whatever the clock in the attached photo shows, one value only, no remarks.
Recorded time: 4:36
